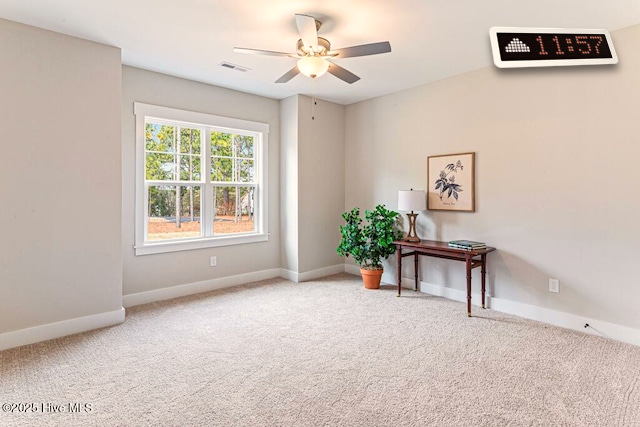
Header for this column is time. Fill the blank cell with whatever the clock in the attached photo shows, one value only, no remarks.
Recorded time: 11:57
